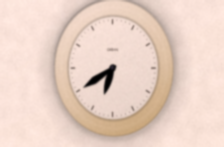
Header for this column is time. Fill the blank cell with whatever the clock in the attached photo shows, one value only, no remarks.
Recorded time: 6:40
